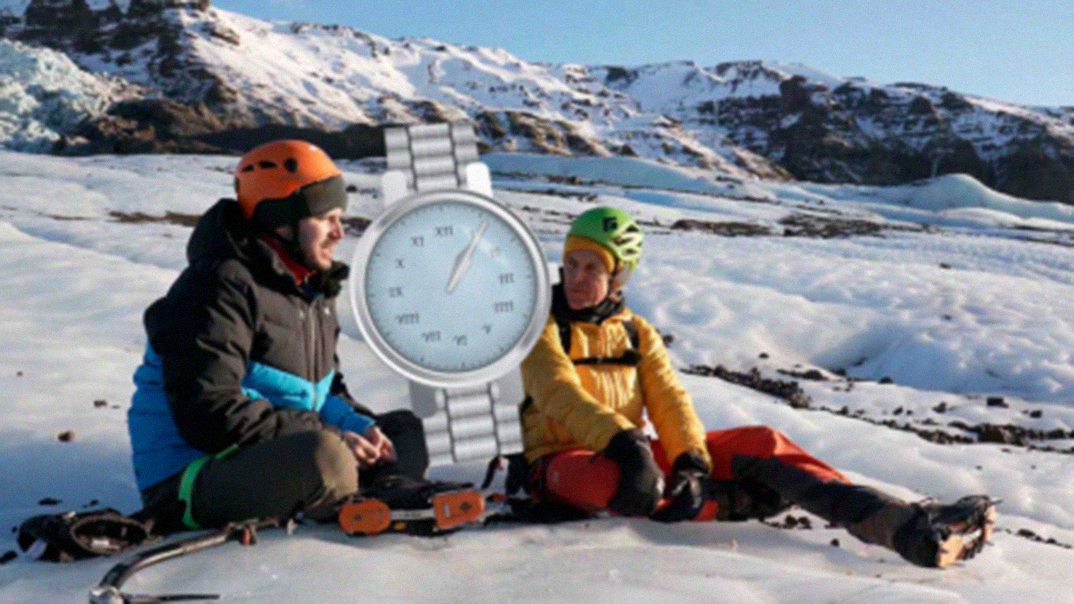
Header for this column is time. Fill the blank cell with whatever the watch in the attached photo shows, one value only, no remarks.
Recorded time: 1:06
